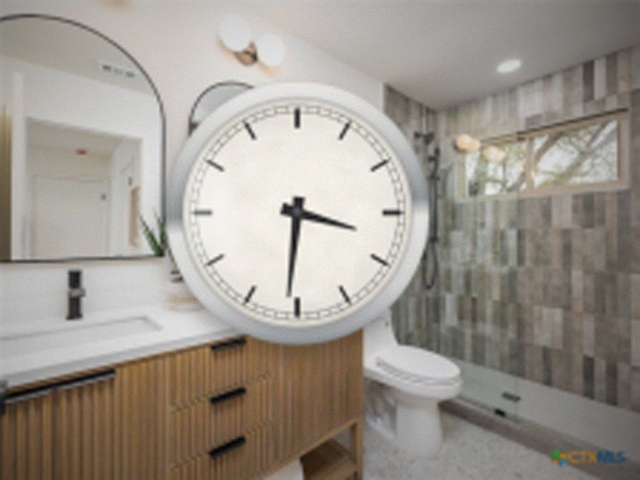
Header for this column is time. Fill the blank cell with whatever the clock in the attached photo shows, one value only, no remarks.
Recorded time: 3:31
